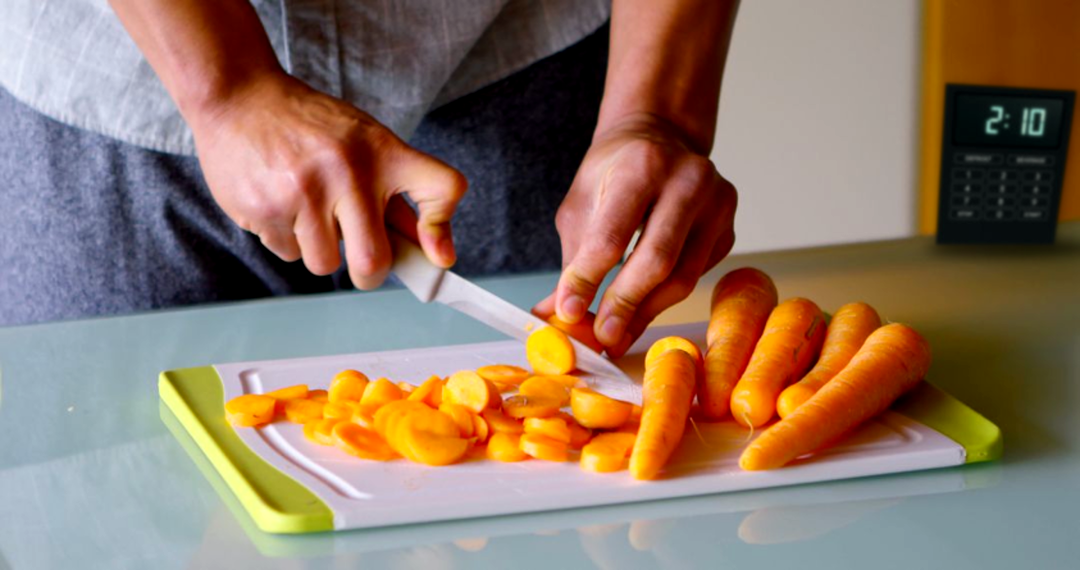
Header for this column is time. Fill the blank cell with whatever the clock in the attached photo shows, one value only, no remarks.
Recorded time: 2:10
